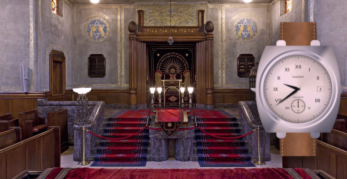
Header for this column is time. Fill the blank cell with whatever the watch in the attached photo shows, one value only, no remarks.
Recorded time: 9:39
